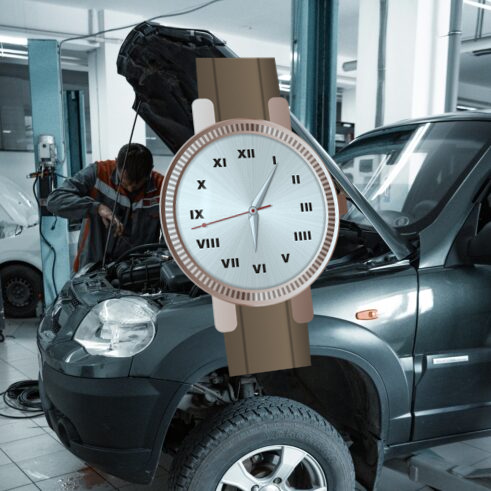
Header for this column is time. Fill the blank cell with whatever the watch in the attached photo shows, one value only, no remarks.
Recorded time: 6:05:43
